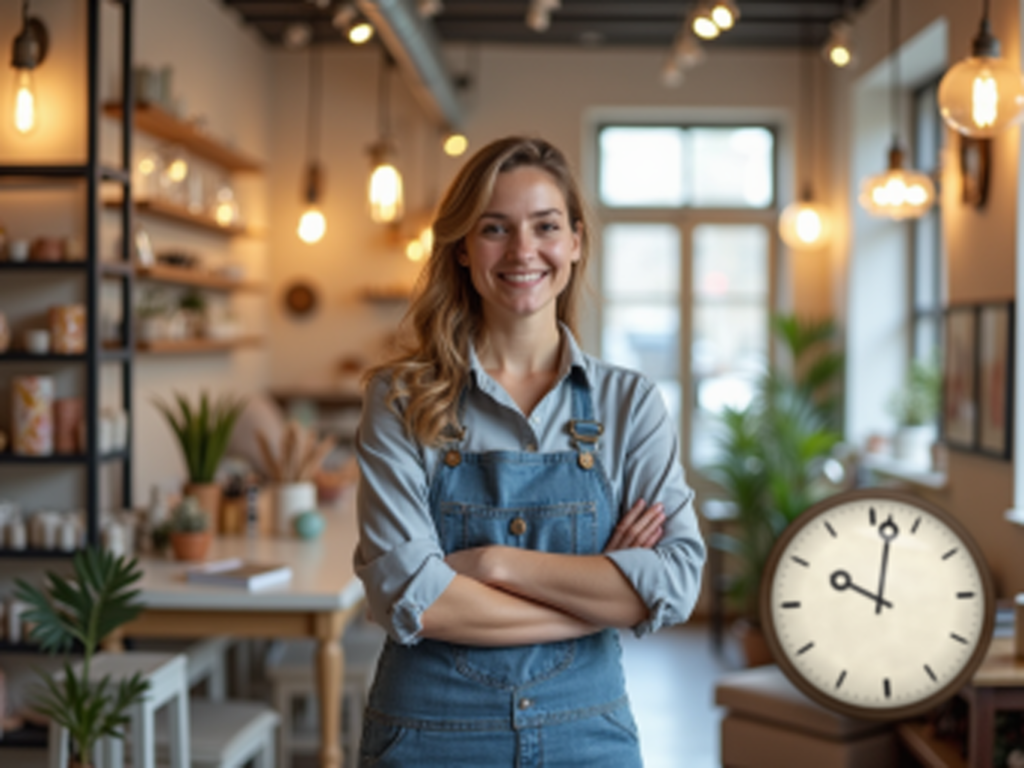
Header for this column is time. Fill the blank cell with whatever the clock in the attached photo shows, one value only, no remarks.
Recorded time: 10:02
